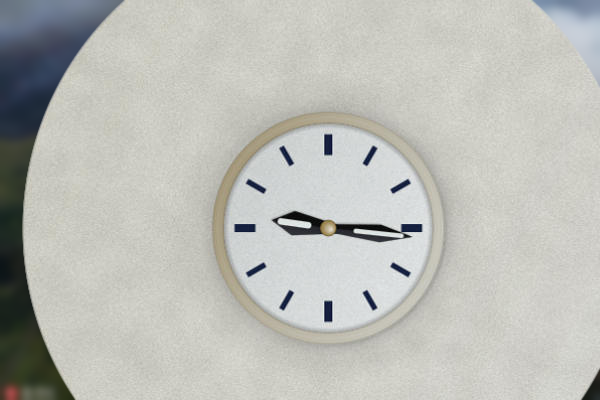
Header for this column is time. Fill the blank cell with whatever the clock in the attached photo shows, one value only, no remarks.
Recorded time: 9:16
